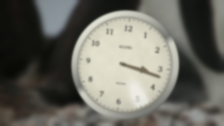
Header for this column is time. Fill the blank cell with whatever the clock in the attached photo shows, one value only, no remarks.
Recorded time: 3:17
